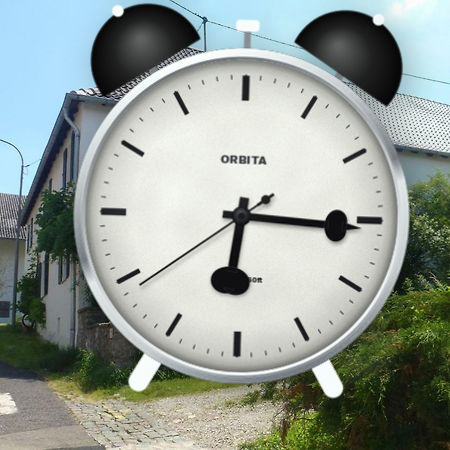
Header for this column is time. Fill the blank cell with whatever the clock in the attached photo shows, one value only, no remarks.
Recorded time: 6:15:39
